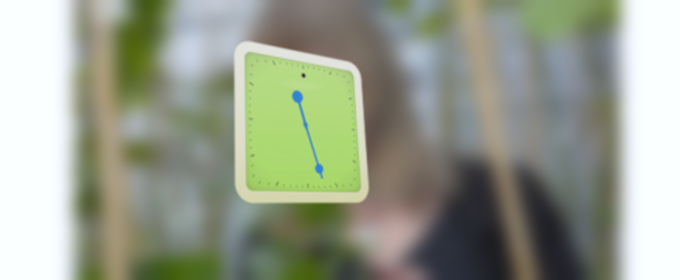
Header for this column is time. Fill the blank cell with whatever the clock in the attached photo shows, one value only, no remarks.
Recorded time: 11:27
